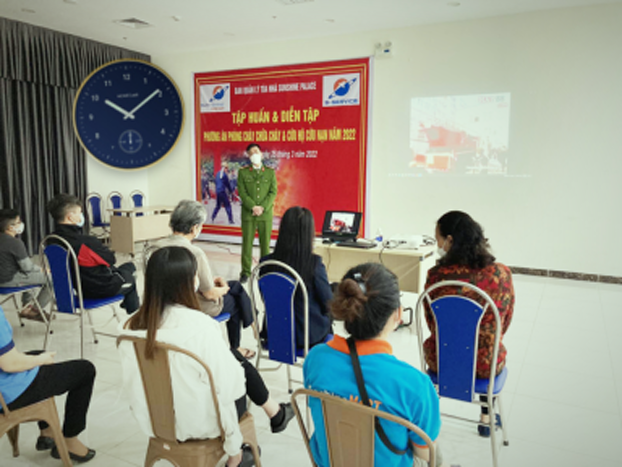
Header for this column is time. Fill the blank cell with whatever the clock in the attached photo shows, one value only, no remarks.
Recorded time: 10:09
